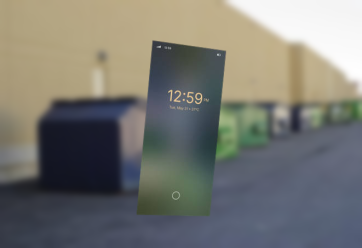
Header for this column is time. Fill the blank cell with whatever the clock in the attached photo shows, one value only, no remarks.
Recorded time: 12:59
